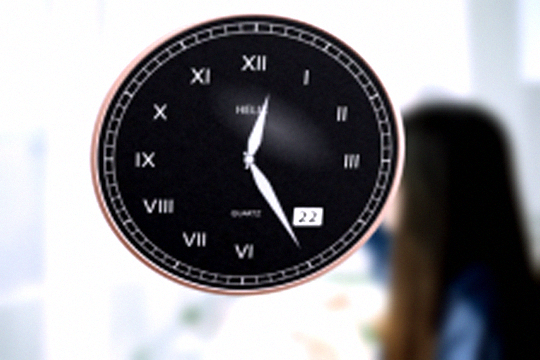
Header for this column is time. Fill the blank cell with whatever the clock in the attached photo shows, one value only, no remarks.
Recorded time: 12:25
